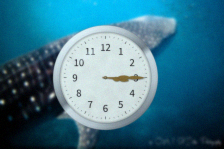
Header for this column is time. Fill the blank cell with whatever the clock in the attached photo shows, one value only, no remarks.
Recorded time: 3:15
